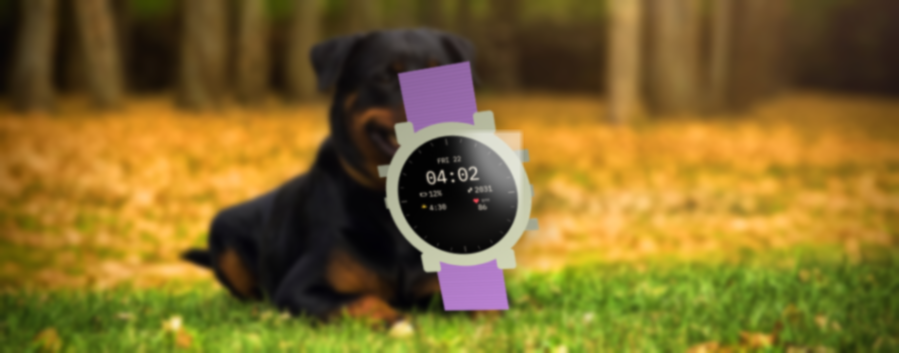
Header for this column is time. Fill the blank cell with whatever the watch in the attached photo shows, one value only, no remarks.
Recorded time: 4:02
